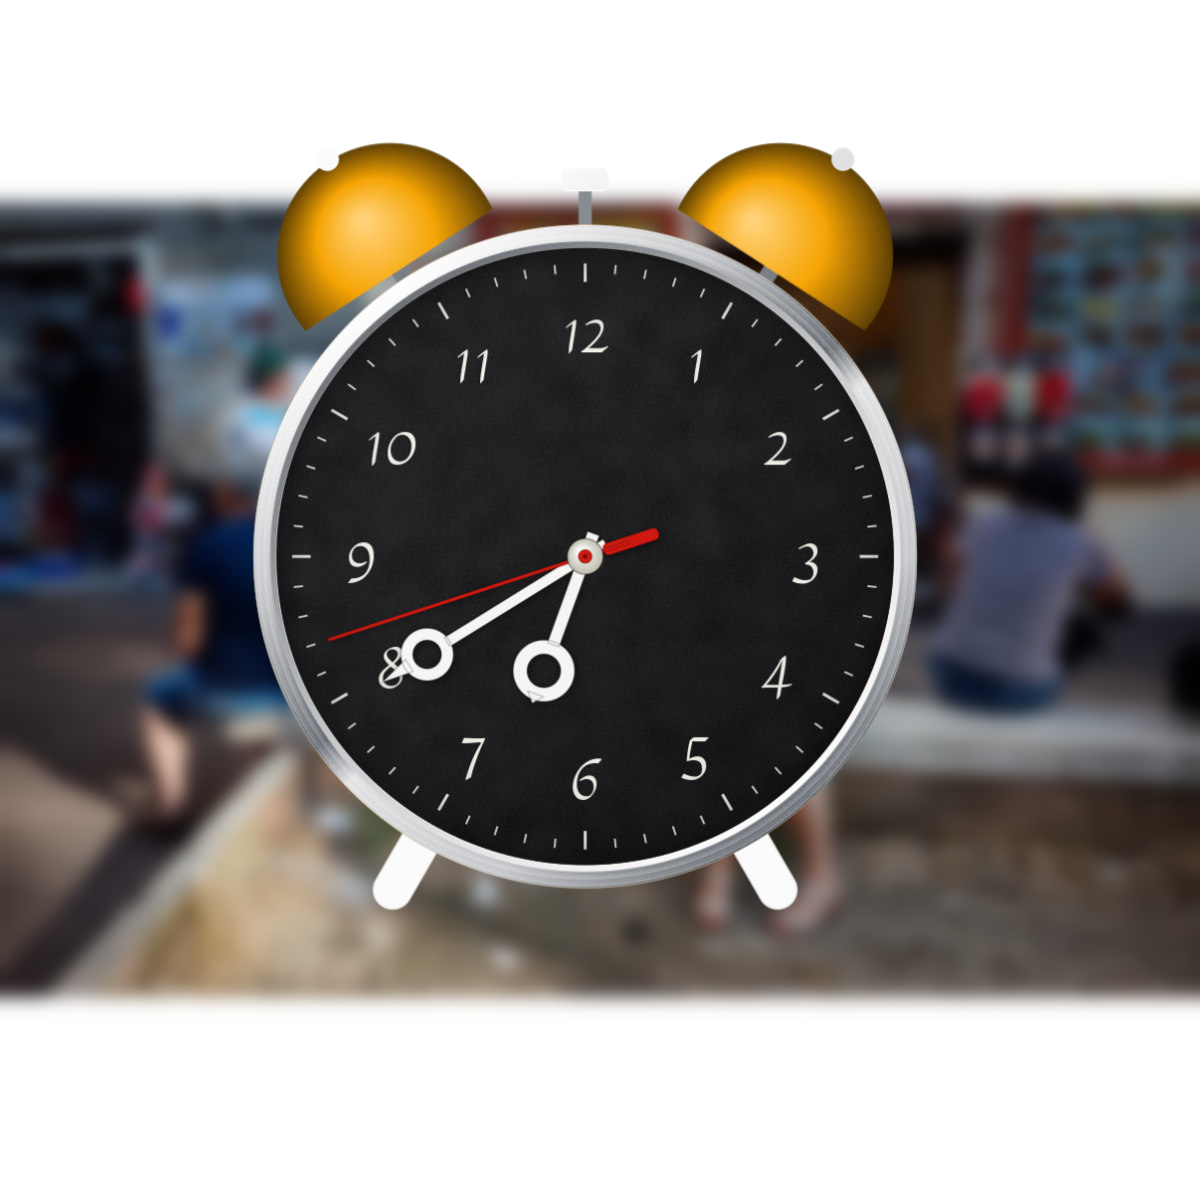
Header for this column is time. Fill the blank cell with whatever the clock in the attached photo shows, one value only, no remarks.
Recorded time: 6:39:42
